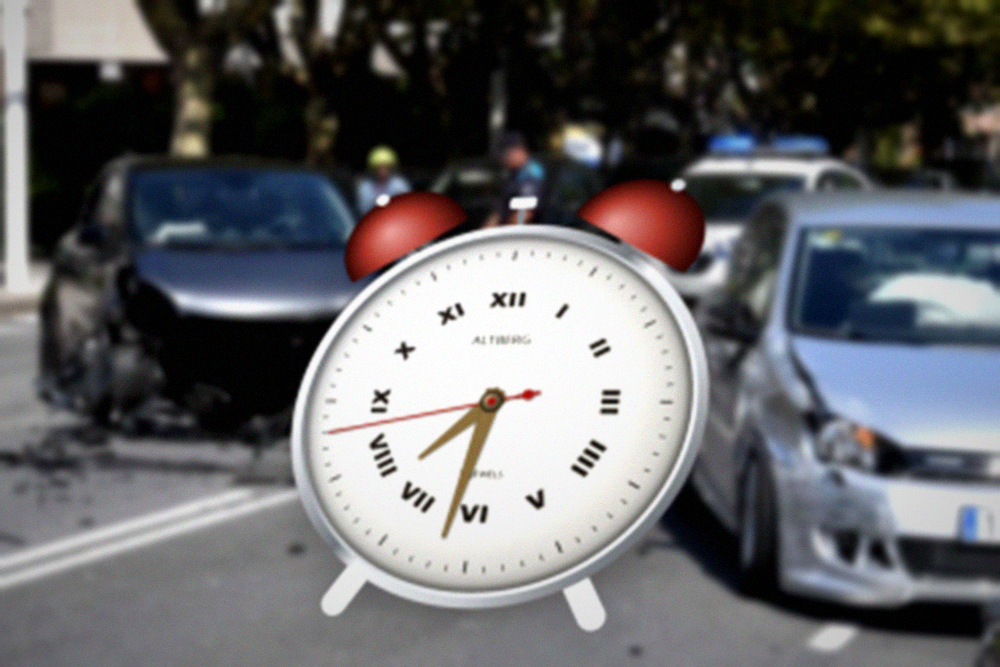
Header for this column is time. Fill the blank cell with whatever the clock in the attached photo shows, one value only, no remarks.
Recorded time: 7:31:43
